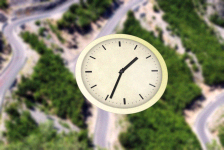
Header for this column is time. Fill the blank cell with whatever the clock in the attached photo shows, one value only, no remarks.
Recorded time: 1:34
